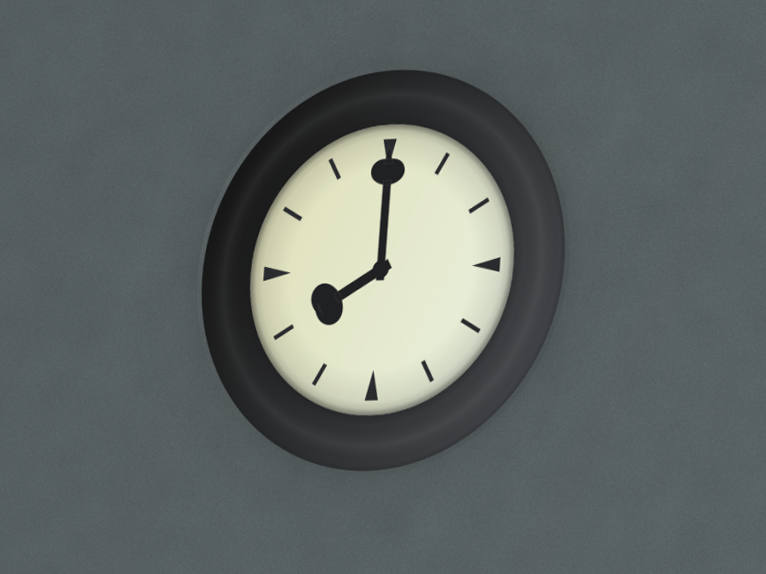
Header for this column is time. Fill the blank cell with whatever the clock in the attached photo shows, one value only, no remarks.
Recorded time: 8:00
